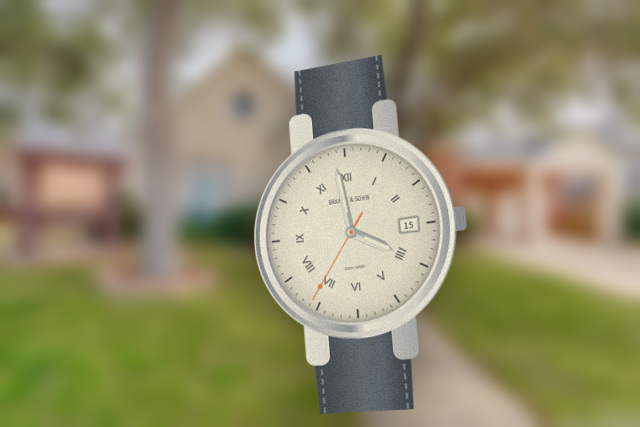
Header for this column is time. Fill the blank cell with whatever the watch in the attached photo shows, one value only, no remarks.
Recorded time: 3:58:36
